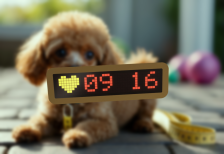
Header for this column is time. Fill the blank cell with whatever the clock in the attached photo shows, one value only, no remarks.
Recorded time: 9:16
